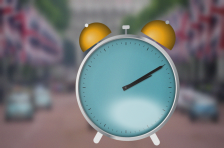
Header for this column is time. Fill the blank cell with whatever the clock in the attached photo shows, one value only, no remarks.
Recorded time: 2:10
